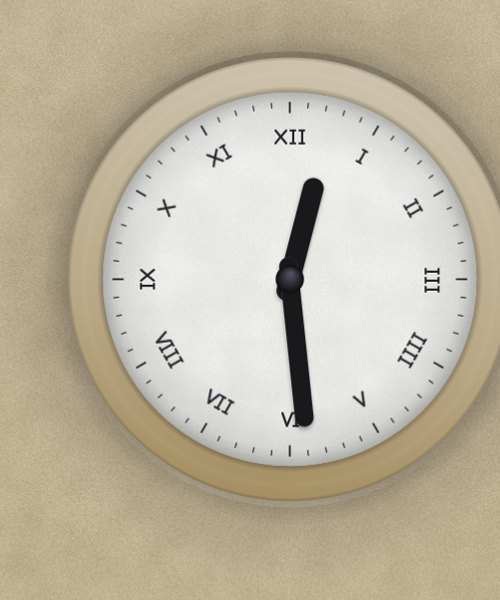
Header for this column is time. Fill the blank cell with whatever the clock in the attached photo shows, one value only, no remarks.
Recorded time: 12:29
